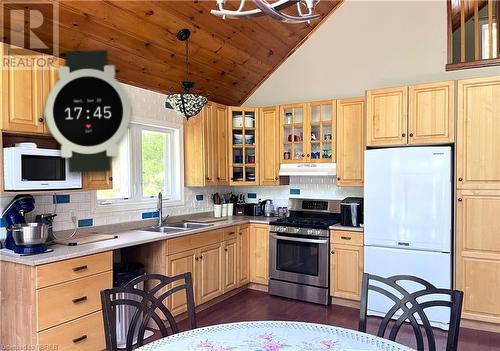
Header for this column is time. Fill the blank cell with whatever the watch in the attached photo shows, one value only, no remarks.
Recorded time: 17:45
